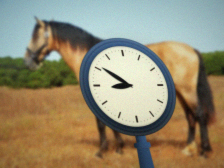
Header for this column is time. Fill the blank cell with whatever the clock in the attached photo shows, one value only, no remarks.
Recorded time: 8:51
